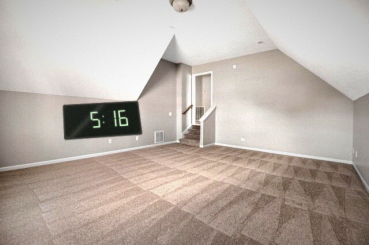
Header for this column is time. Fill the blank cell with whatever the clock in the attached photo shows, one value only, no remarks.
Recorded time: 5:16
